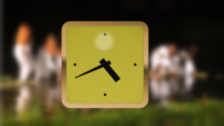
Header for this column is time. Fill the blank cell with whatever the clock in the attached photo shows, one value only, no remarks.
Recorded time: 4:41
